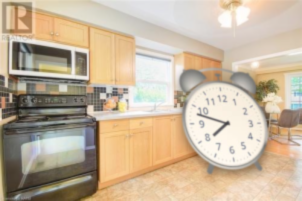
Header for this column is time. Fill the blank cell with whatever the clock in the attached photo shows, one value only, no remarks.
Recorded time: 7:48
